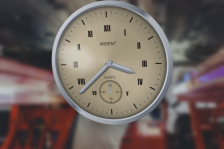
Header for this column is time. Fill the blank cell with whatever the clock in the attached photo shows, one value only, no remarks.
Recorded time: 3:38
